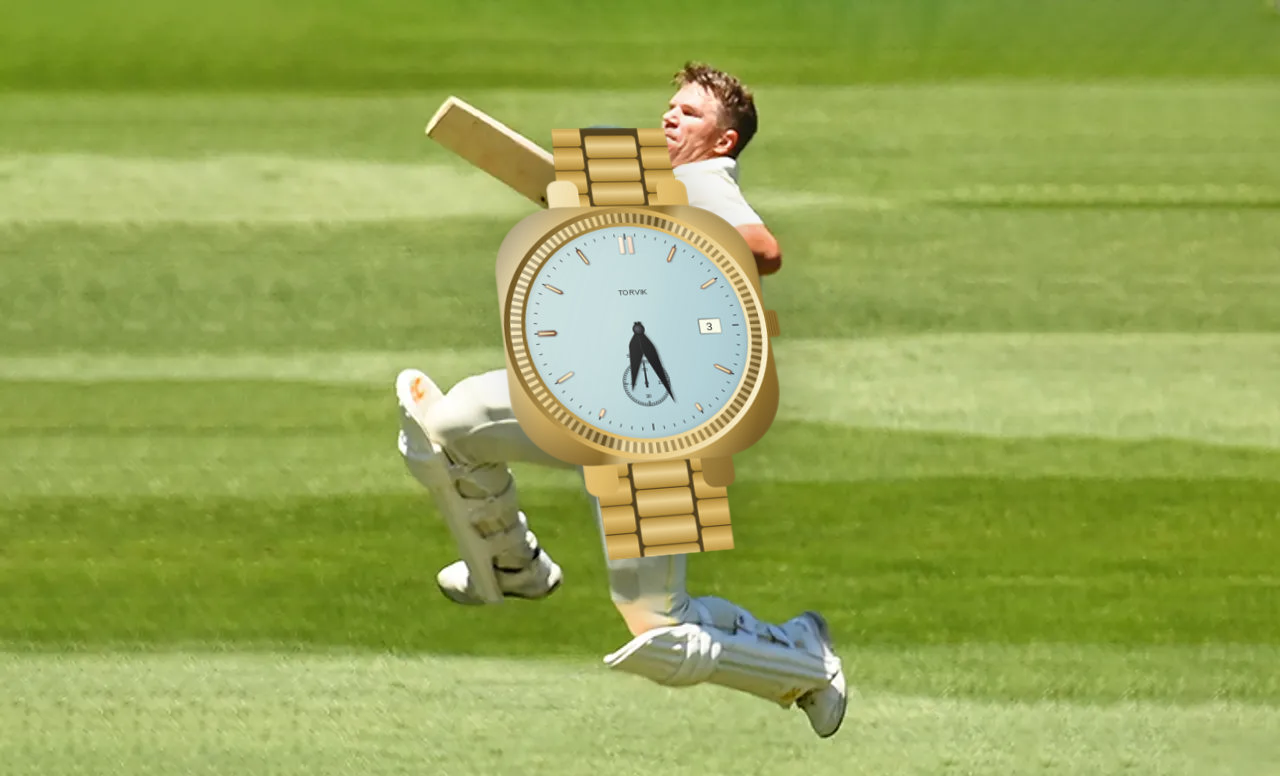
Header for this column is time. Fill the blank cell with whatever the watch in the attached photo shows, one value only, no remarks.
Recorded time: 6:27
